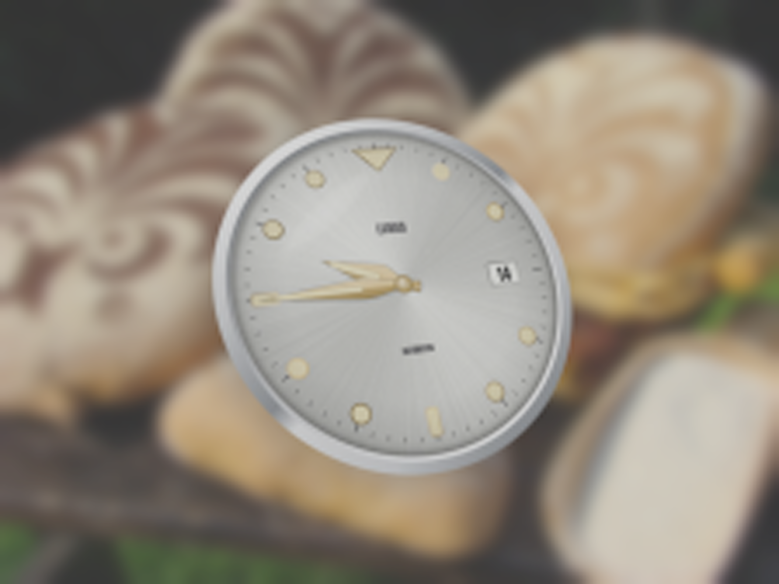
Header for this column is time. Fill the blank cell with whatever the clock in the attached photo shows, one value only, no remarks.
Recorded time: 9:45
